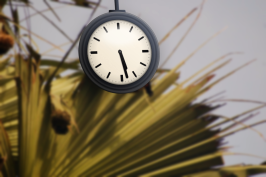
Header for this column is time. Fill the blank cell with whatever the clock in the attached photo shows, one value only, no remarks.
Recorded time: 5:28
